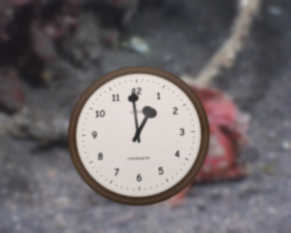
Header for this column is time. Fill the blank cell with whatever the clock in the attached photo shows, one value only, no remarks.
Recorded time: 12:59
